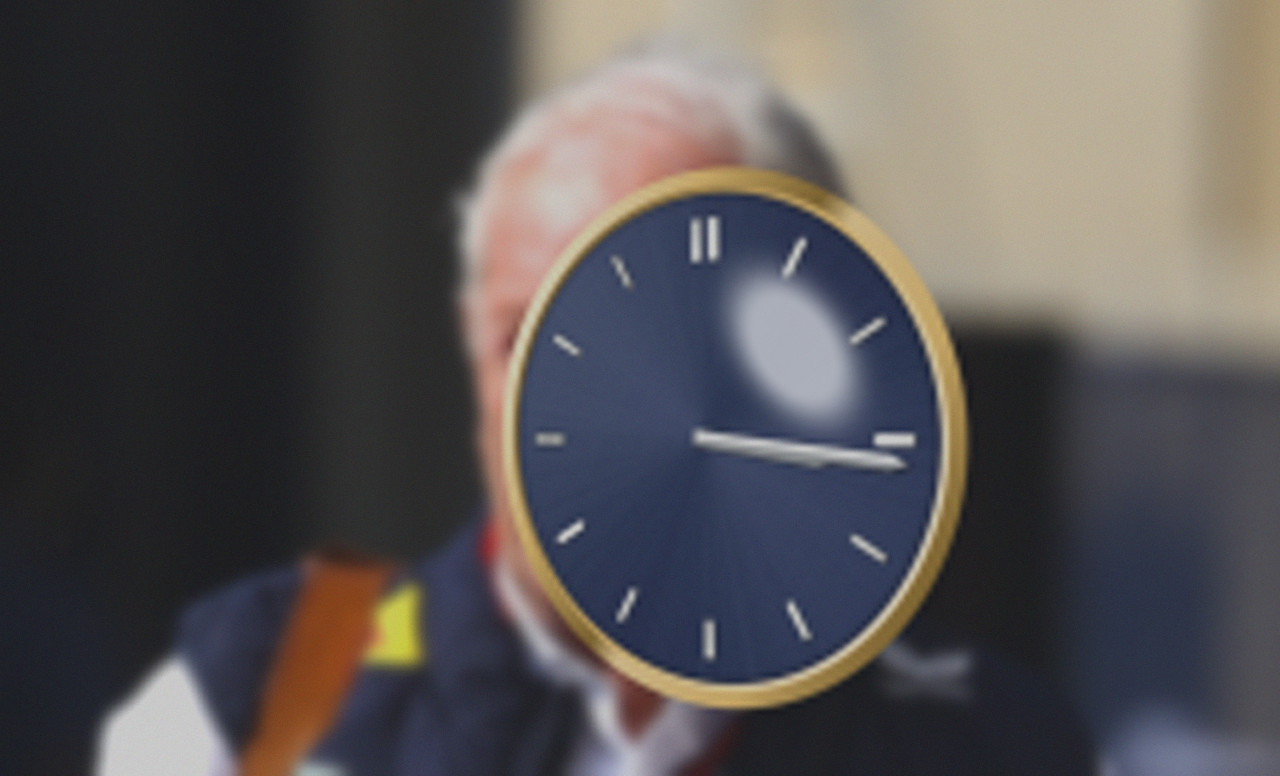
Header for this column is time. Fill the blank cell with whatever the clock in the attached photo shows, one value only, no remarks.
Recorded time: 3:16
